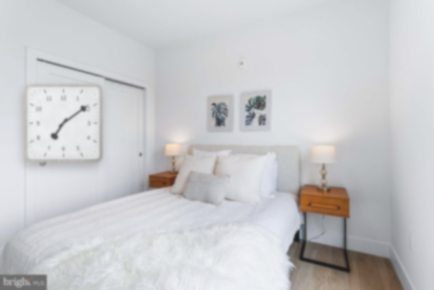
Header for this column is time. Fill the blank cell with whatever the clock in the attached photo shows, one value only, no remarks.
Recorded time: 7:09
